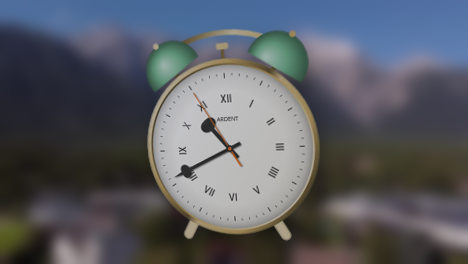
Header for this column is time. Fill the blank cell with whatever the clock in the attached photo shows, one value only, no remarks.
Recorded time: 10:40:55
